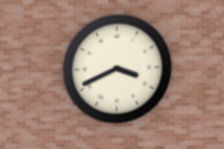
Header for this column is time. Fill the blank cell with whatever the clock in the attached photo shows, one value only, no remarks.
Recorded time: 3:41
